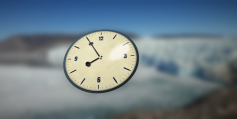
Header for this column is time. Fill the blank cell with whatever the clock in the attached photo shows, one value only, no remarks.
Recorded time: 7:55
